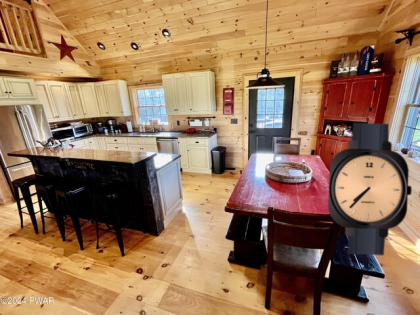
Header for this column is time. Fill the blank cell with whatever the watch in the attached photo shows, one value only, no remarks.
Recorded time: 7:37
